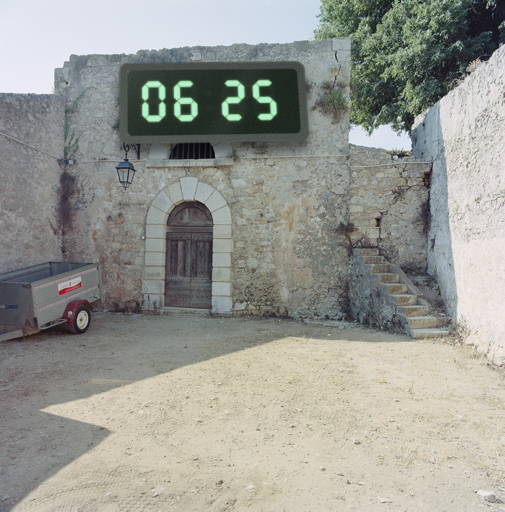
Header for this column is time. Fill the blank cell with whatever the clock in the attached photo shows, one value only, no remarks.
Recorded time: 6:25
